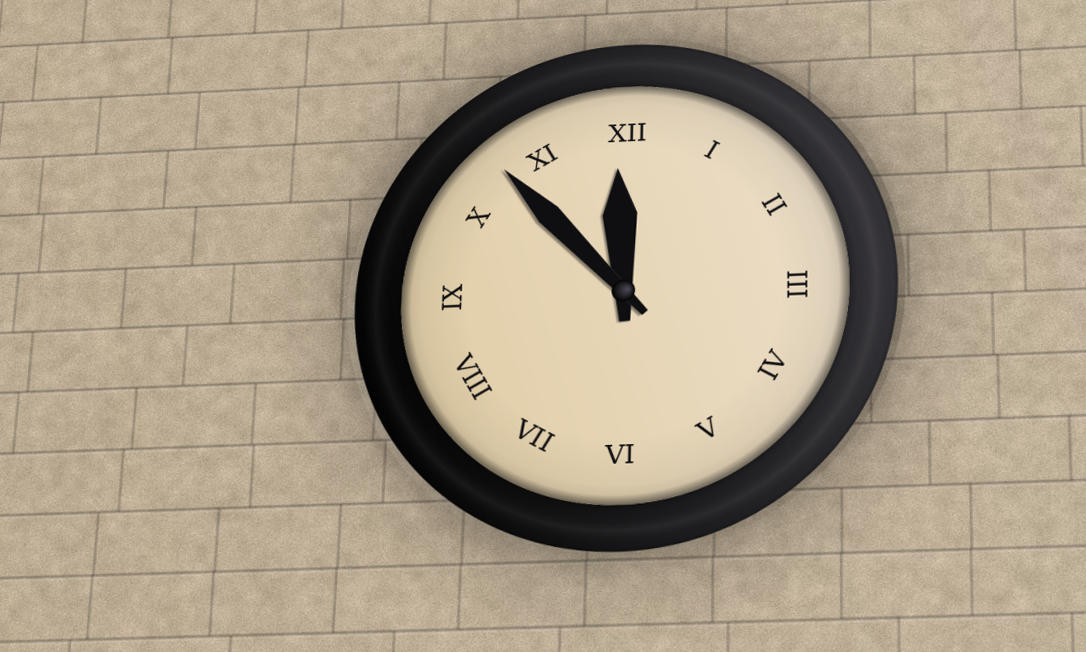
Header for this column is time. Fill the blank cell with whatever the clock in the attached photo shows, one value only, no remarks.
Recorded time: 11:53
